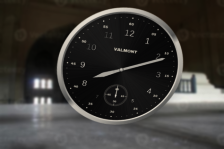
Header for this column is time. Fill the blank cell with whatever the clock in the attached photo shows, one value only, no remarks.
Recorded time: 8:11
